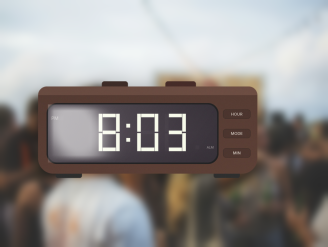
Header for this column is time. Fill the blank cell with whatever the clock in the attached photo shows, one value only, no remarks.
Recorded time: 8:03
